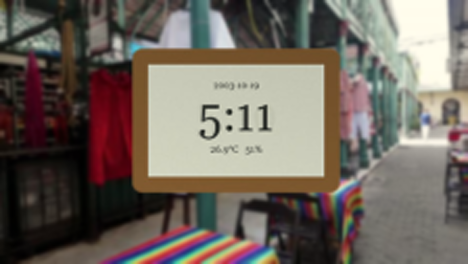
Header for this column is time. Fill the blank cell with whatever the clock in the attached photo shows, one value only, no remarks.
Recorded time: 5:11
